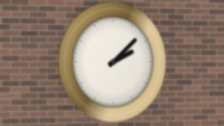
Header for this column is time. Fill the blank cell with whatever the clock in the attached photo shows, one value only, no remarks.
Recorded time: 2:08
